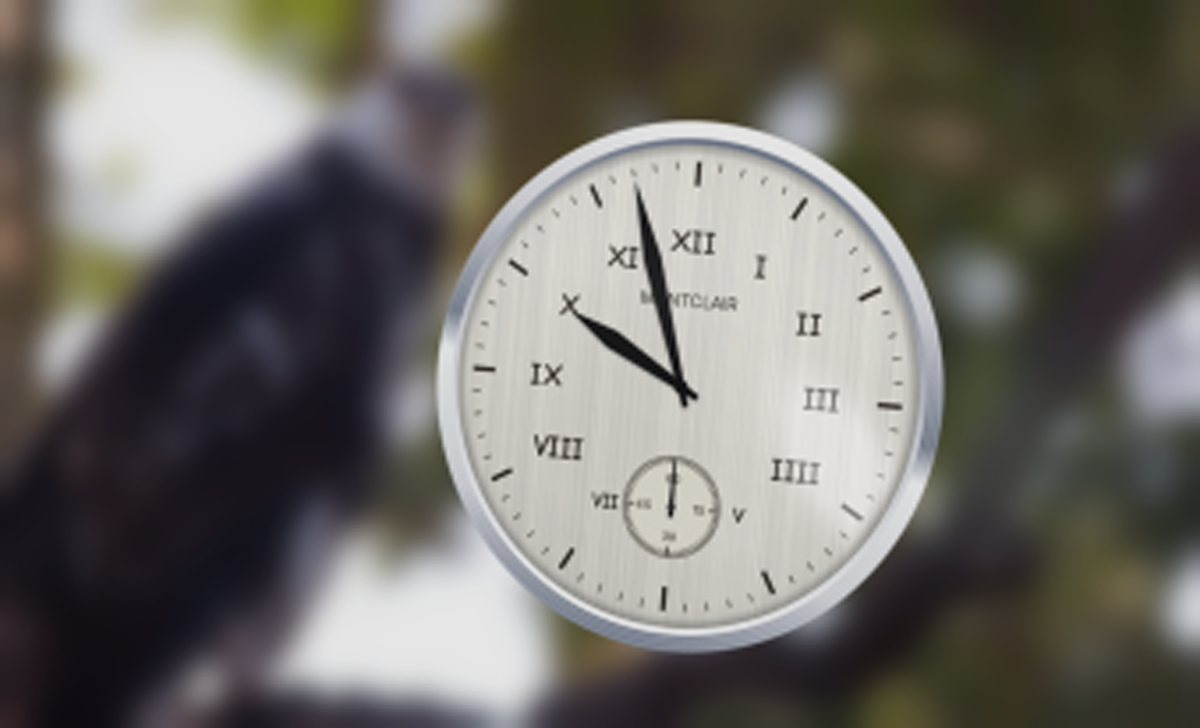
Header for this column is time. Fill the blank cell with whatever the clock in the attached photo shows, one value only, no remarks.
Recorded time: 9:57
